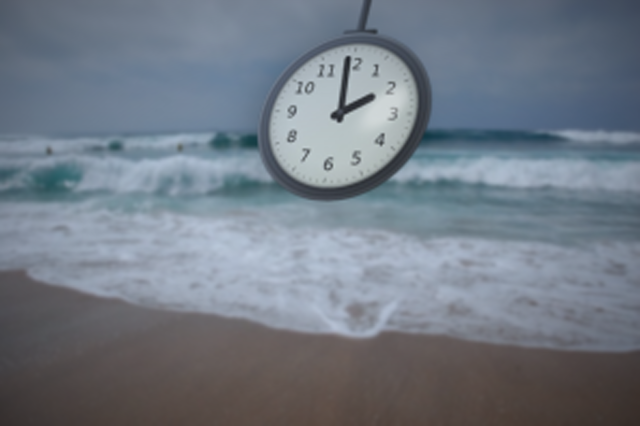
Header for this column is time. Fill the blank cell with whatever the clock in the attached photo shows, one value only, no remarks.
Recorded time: 1:59
